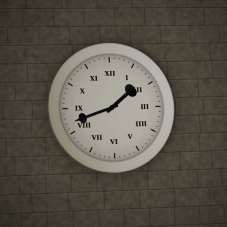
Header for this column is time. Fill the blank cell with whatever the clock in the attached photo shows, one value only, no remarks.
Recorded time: 1:42
